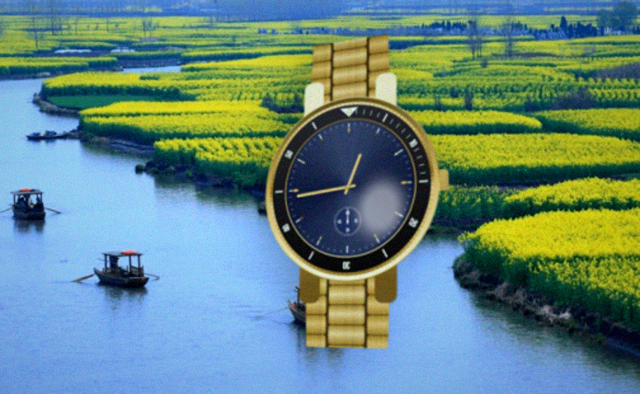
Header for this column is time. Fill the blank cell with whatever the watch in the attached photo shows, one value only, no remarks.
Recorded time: 12:44
